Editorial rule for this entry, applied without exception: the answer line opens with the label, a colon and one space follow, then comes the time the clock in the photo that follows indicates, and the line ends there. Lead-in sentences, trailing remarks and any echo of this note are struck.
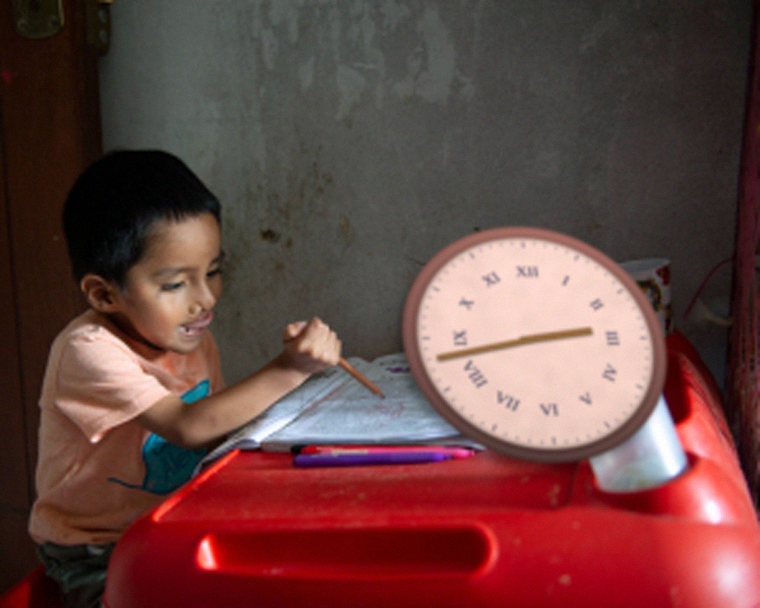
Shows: 2:43
